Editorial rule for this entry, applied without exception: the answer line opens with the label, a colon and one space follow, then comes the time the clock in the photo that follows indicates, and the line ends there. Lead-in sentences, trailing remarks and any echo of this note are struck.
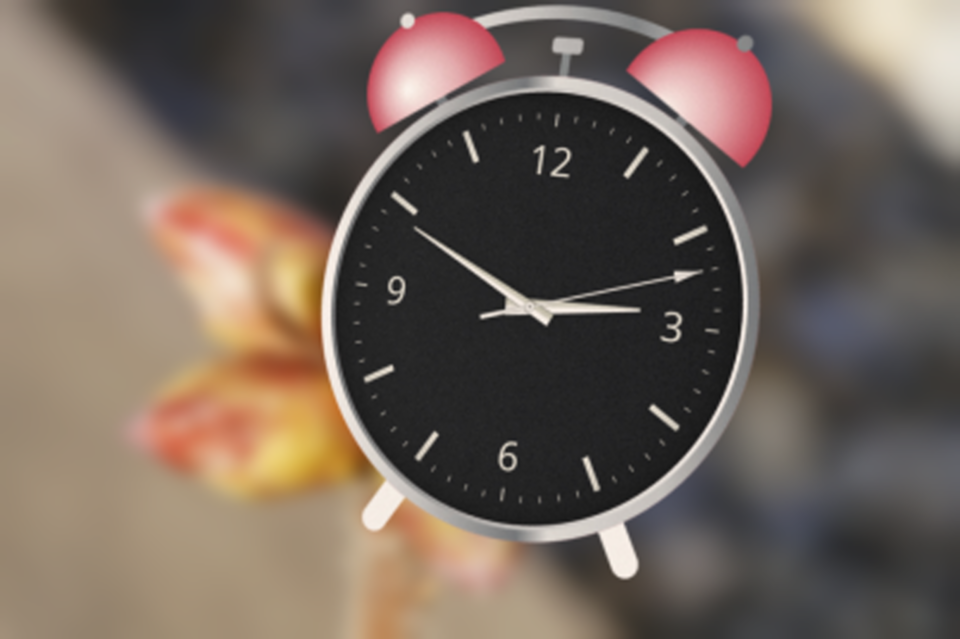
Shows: 2:49:12
